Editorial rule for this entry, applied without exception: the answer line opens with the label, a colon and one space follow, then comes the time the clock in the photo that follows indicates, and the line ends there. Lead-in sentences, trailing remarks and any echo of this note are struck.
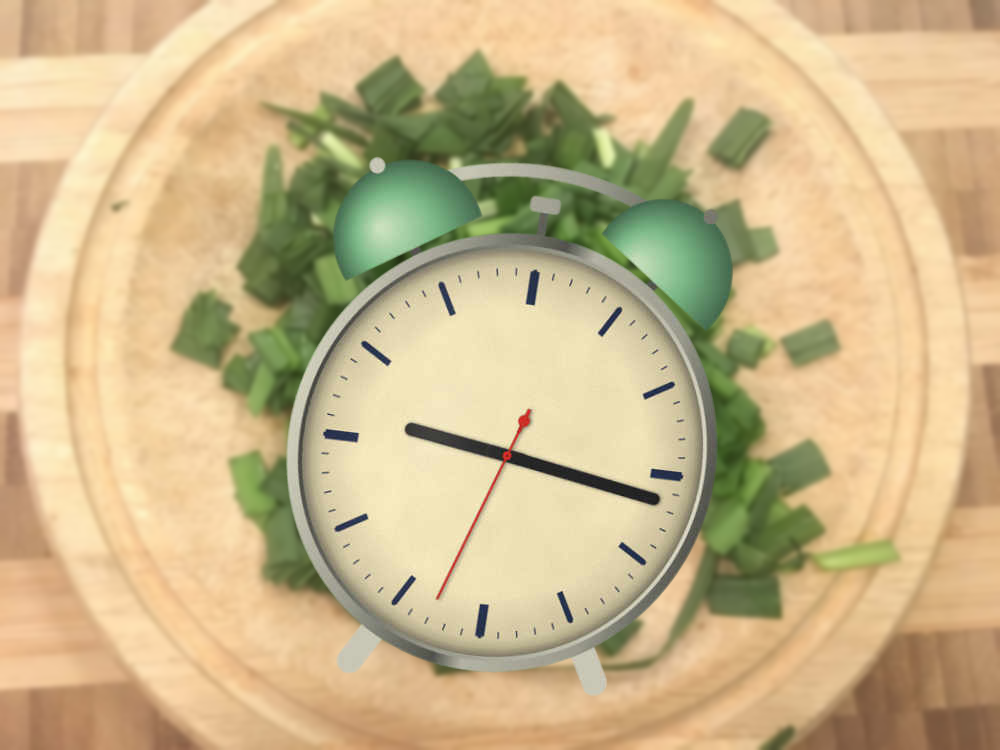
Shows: 9:16:33
